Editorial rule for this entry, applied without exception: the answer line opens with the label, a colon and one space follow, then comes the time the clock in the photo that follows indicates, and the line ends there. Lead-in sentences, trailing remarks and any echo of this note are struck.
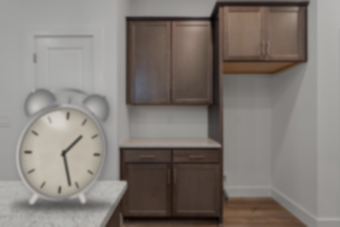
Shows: 1:27
